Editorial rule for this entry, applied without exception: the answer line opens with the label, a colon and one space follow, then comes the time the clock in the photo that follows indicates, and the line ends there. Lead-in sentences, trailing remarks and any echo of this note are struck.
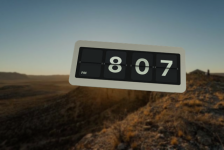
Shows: 8:07
